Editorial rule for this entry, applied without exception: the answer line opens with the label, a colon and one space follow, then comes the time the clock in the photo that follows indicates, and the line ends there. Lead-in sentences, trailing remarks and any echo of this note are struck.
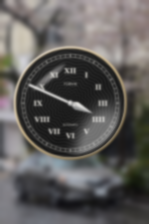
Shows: 3:49
